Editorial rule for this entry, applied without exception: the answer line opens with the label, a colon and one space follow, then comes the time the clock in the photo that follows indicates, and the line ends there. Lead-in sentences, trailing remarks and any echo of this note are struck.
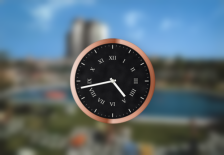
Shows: 4:43
